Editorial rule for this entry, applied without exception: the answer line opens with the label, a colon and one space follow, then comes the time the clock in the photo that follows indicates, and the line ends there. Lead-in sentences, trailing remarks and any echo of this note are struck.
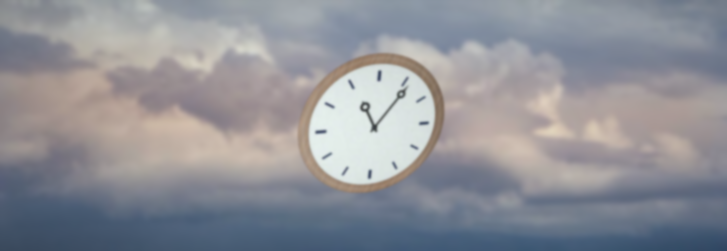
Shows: 11:06
